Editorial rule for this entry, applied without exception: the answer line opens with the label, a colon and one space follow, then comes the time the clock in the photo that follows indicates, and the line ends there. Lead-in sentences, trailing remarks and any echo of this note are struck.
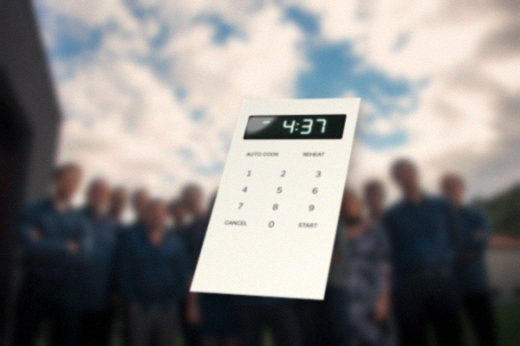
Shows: 4:37
